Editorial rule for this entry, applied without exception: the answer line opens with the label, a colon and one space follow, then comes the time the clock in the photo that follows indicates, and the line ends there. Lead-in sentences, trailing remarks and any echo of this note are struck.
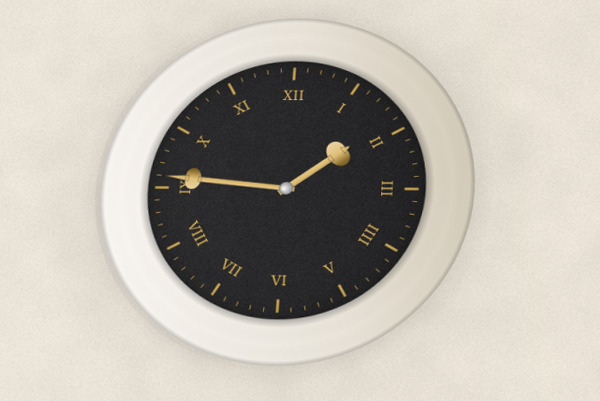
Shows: 1:46
